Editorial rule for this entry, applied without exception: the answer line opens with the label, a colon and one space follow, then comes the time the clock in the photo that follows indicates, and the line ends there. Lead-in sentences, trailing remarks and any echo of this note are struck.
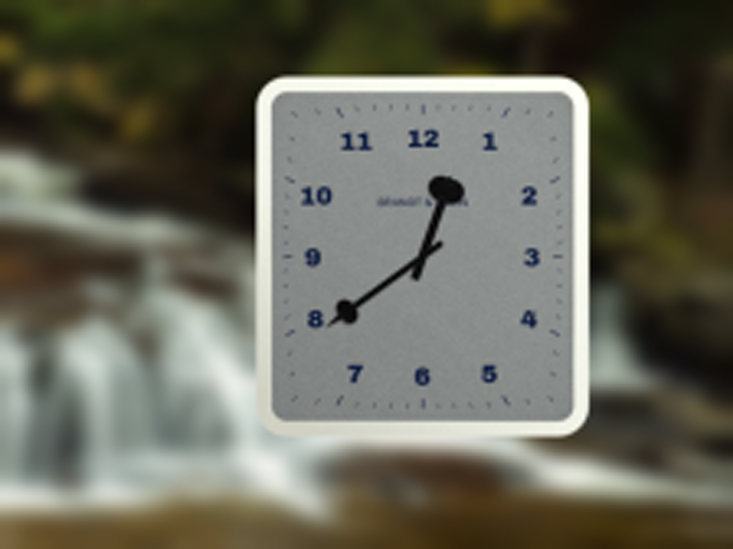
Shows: 12:39
